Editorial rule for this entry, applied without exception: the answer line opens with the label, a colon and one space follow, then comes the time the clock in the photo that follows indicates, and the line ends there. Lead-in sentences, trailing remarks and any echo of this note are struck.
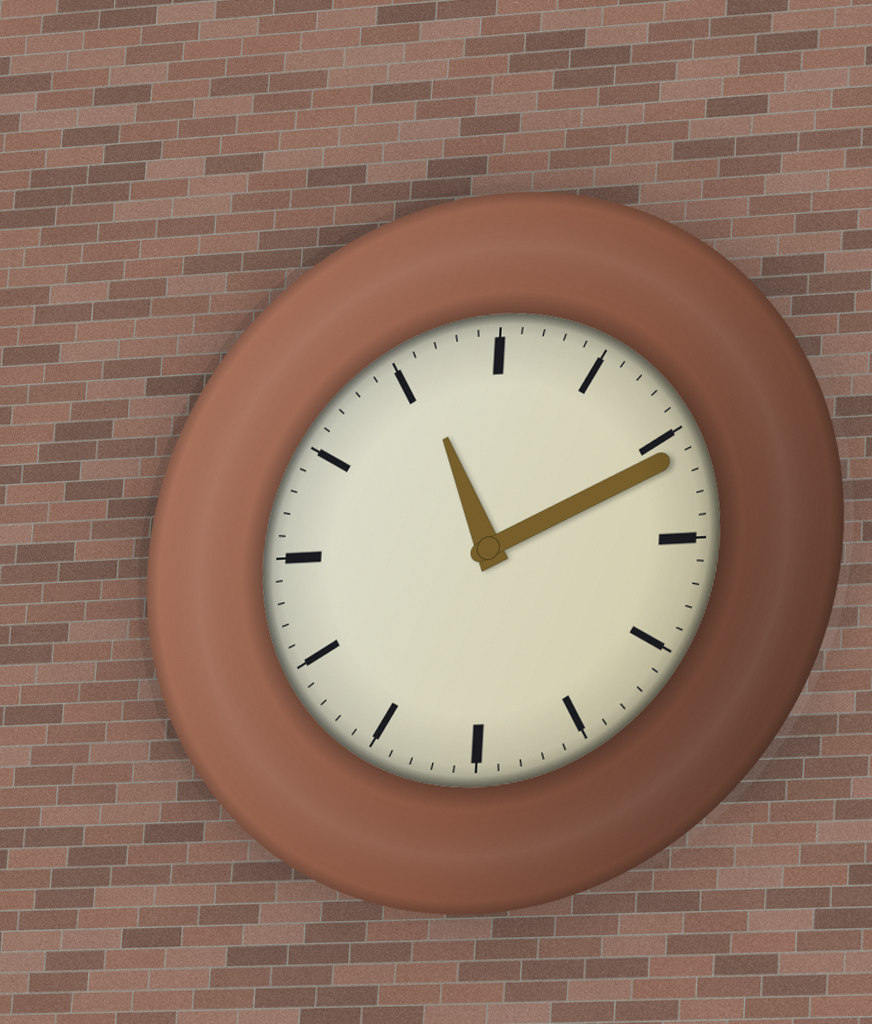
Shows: 11:11
